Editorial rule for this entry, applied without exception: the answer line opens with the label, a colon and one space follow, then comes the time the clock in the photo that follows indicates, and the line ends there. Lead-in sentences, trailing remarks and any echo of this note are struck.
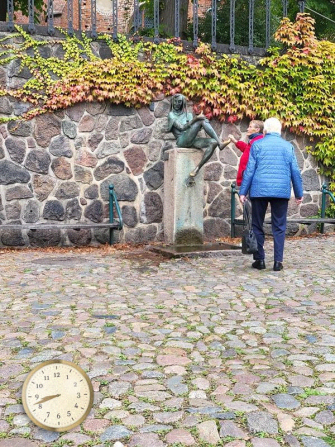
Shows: 8:42
